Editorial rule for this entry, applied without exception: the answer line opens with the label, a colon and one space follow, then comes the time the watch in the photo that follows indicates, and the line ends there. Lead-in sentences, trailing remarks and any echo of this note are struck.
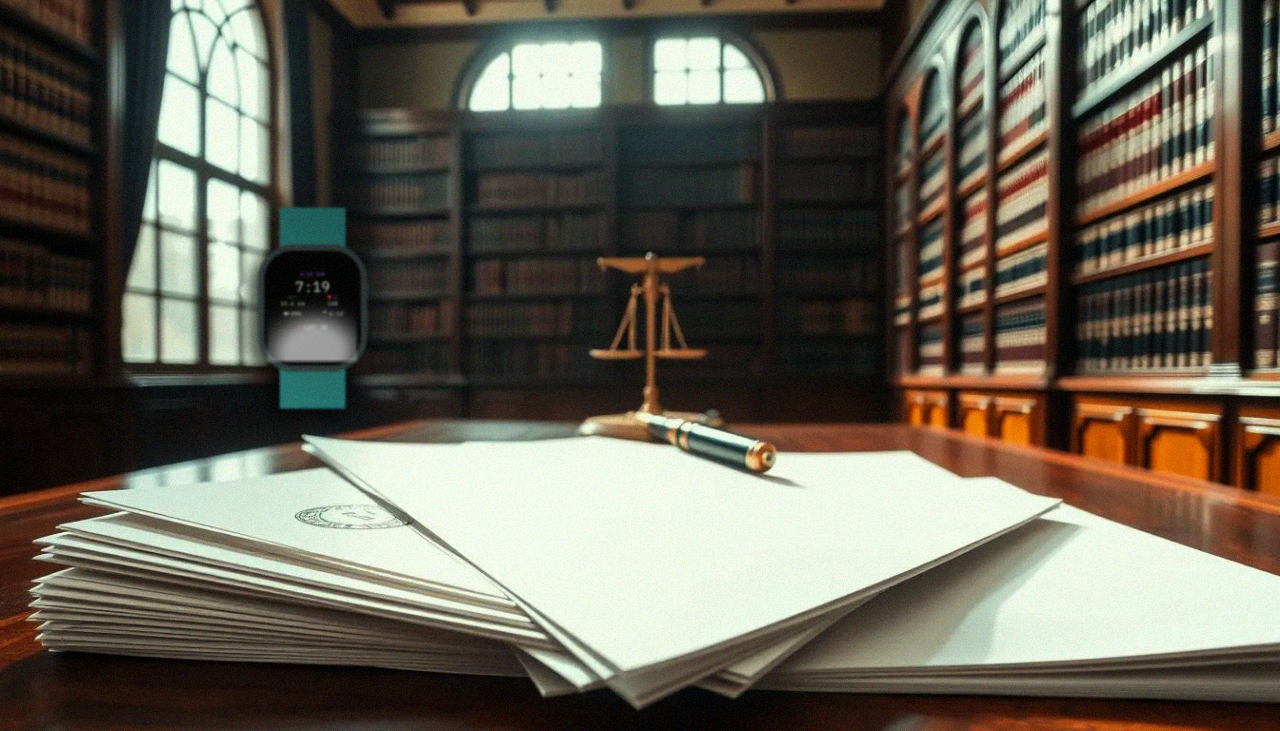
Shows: 7:19
